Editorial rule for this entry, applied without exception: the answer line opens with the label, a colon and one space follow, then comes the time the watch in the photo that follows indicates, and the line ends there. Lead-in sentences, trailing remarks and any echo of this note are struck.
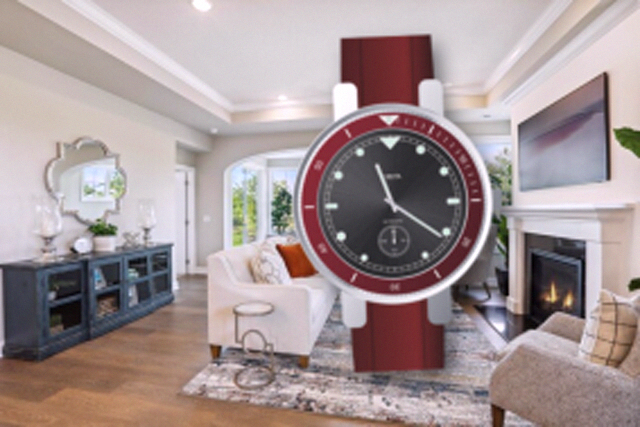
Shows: 11:21
